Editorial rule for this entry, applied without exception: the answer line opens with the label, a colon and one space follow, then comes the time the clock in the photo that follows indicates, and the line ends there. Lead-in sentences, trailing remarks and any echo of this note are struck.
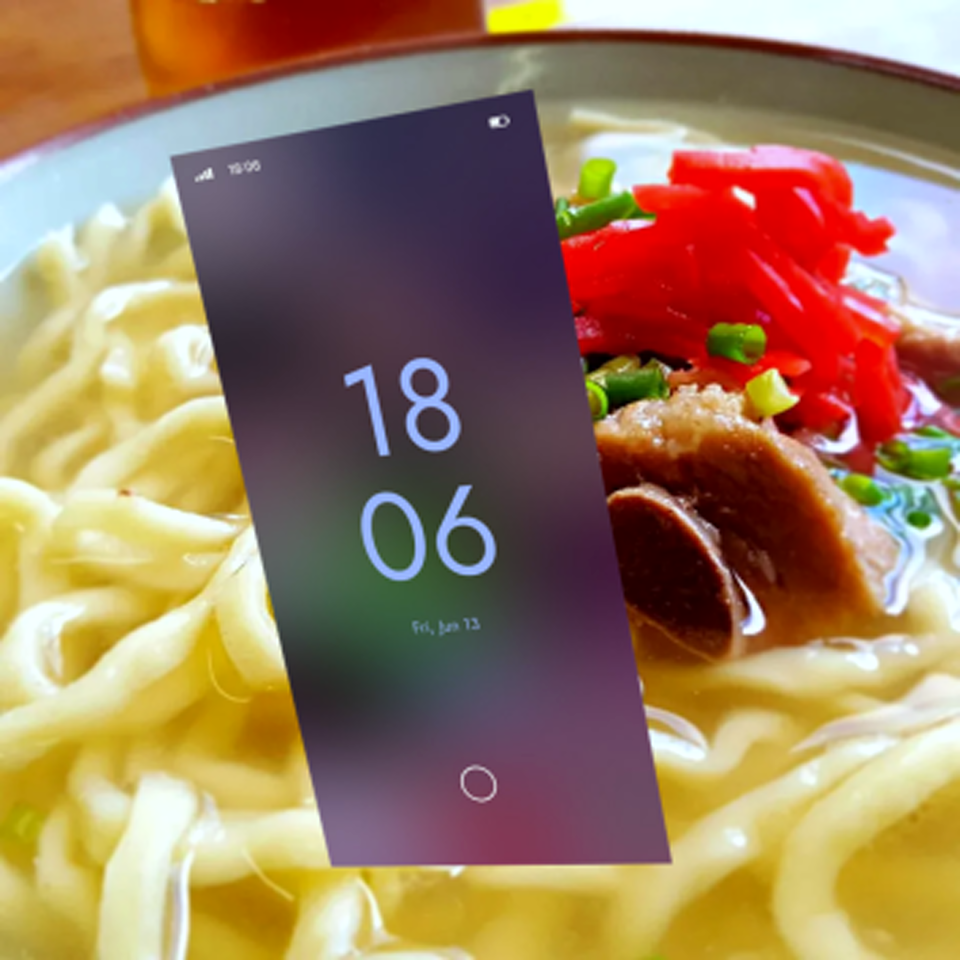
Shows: 18:06
